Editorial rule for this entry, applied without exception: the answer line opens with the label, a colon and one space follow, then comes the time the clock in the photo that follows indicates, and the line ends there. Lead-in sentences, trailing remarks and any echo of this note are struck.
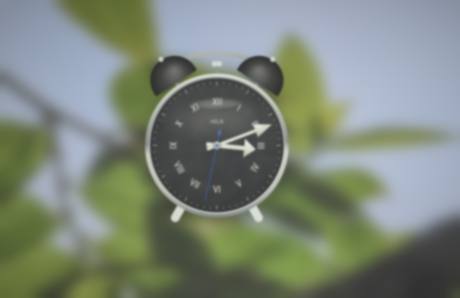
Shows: 3:11:32
